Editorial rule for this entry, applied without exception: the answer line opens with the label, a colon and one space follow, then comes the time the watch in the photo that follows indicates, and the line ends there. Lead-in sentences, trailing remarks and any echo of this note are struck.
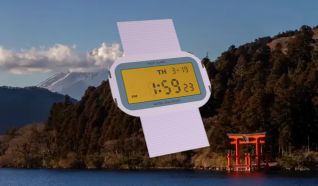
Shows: 1:59:23
